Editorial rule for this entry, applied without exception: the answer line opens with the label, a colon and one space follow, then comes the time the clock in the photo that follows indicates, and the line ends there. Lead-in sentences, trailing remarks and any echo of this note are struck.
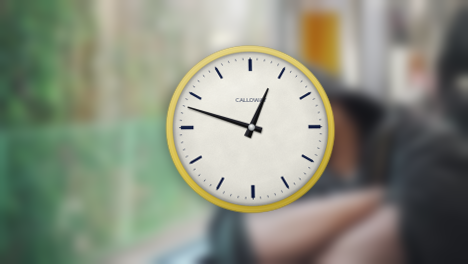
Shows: 12:48
